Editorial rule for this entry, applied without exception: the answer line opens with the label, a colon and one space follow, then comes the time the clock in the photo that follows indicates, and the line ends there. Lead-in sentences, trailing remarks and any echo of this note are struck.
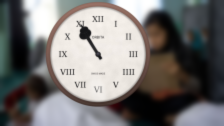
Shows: 10:55
